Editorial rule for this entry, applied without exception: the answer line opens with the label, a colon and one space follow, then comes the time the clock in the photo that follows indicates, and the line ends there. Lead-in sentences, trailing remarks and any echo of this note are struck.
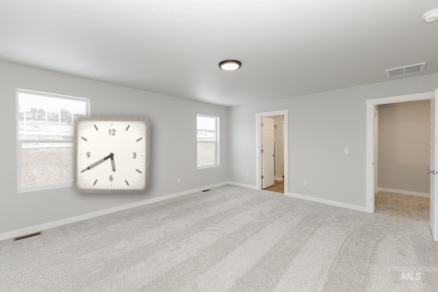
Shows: 5:40
